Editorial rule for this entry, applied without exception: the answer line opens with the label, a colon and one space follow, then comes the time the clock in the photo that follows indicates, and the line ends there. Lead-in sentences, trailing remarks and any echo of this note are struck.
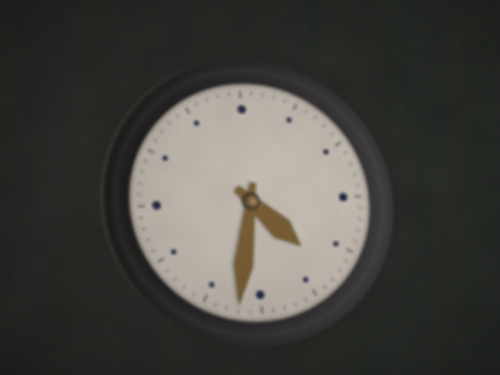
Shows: 4:32
